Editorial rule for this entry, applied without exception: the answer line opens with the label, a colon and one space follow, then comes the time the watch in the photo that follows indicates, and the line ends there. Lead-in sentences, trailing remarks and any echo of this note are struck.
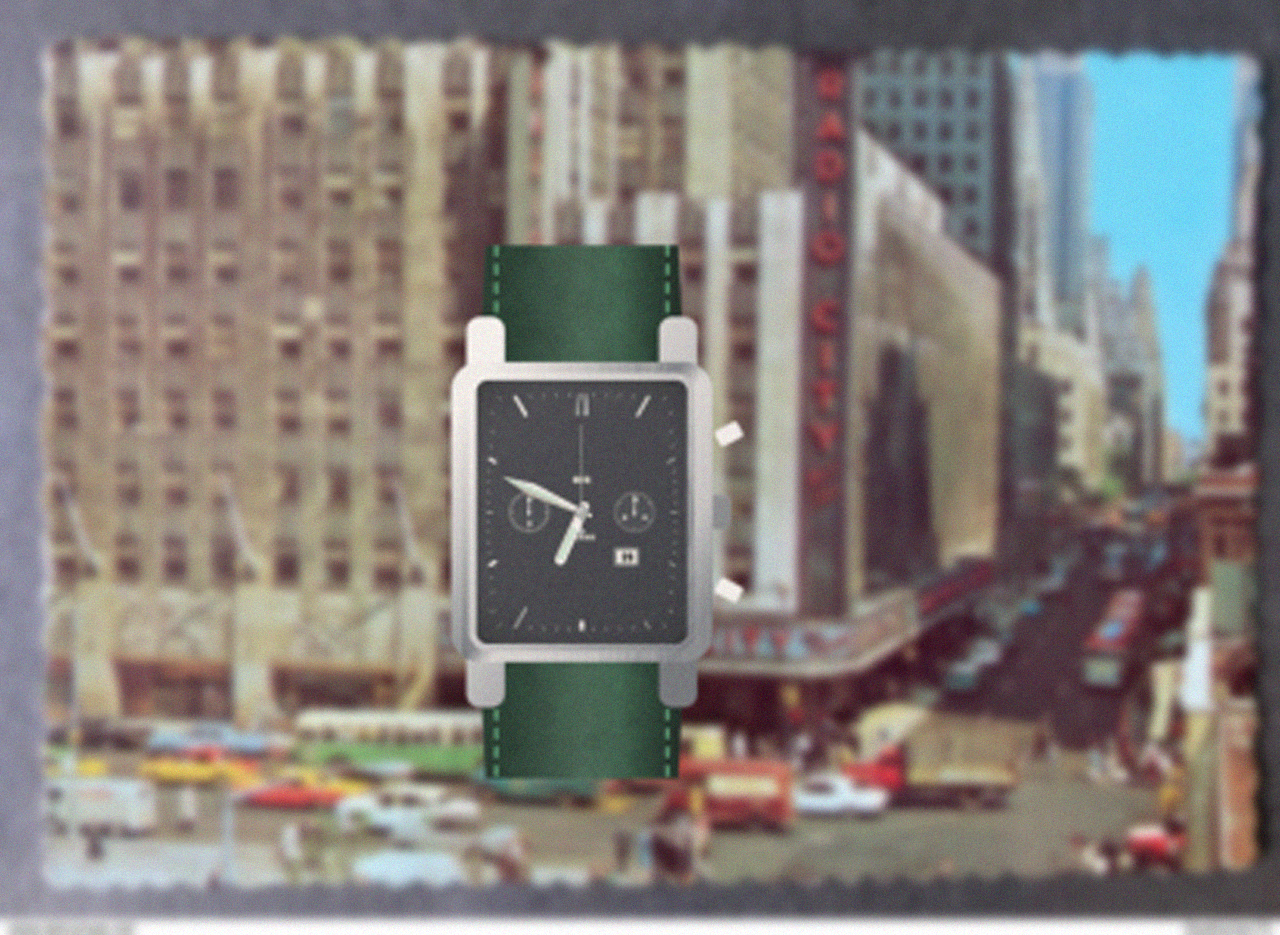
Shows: 6:49
